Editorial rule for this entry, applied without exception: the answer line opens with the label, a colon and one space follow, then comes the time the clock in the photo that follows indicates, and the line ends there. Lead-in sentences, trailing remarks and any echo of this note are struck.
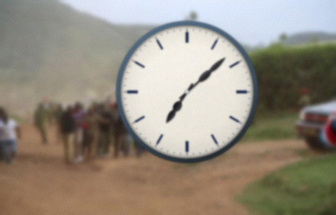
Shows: 7:08
